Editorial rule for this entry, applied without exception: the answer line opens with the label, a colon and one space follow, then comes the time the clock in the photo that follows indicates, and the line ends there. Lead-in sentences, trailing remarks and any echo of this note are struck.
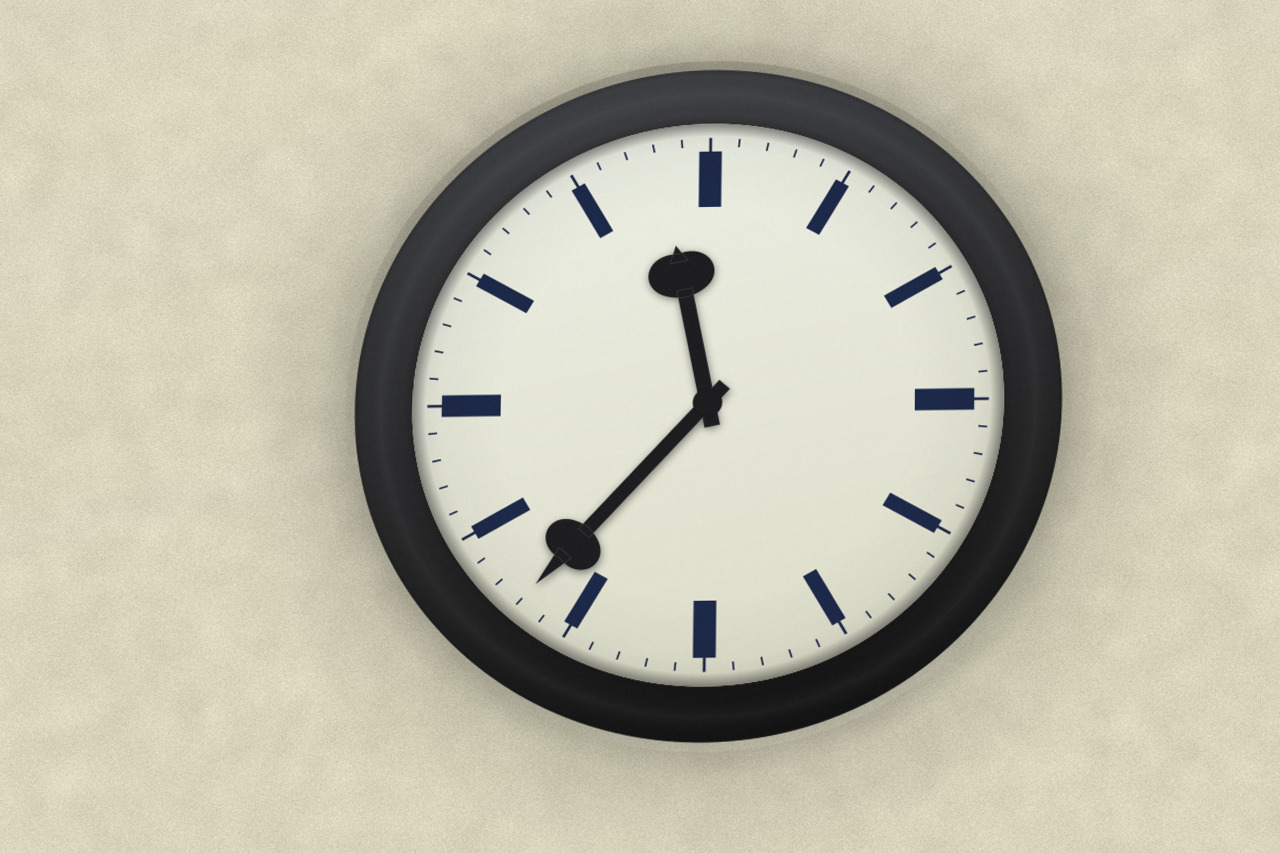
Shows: 11:37
